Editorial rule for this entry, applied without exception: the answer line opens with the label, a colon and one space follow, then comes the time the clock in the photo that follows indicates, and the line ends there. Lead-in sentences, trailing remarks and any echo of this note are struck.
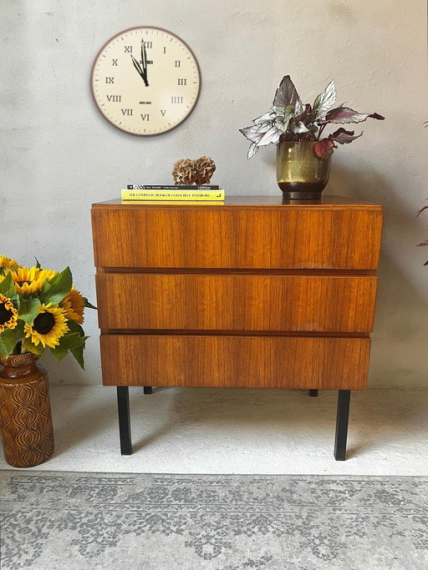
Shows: 10:59
